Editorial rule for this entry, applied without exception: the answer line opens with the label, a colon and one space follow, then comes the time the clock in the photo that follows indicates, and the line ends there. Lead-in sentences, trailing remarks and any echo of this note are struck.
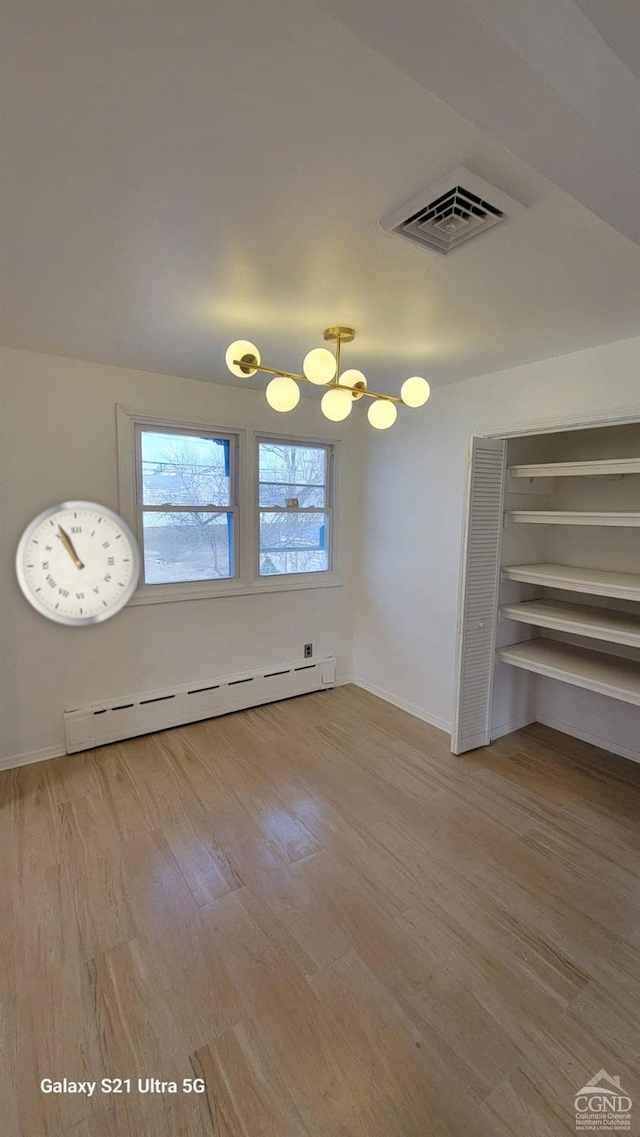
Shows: 10:56
